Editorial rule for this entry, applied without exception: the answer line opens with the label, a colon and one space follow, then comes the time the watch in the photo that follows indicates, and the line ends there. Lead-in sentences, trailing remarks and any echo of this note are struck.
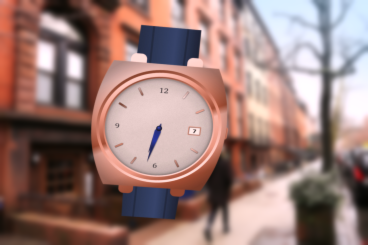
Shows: 6:32
